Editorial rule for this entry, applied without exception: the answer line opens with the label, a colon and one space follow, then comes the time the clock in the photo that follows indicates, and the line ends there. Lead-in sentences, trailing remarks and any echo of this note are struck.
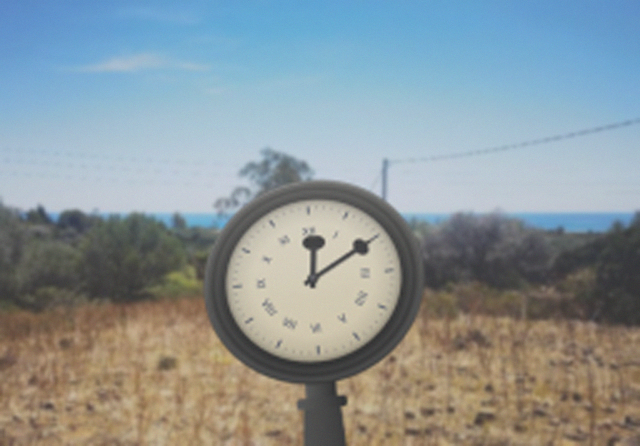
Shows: 12:10
